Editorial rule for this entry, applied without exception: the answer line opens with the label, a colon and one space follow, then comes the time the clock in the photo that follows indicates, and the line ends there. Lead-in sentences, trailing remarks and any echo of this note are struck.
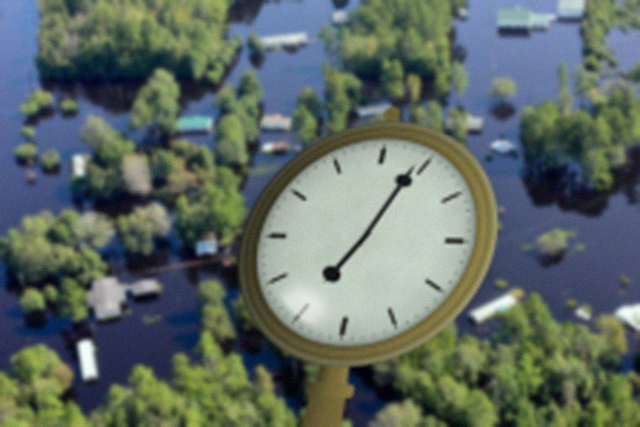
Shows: 7:04
